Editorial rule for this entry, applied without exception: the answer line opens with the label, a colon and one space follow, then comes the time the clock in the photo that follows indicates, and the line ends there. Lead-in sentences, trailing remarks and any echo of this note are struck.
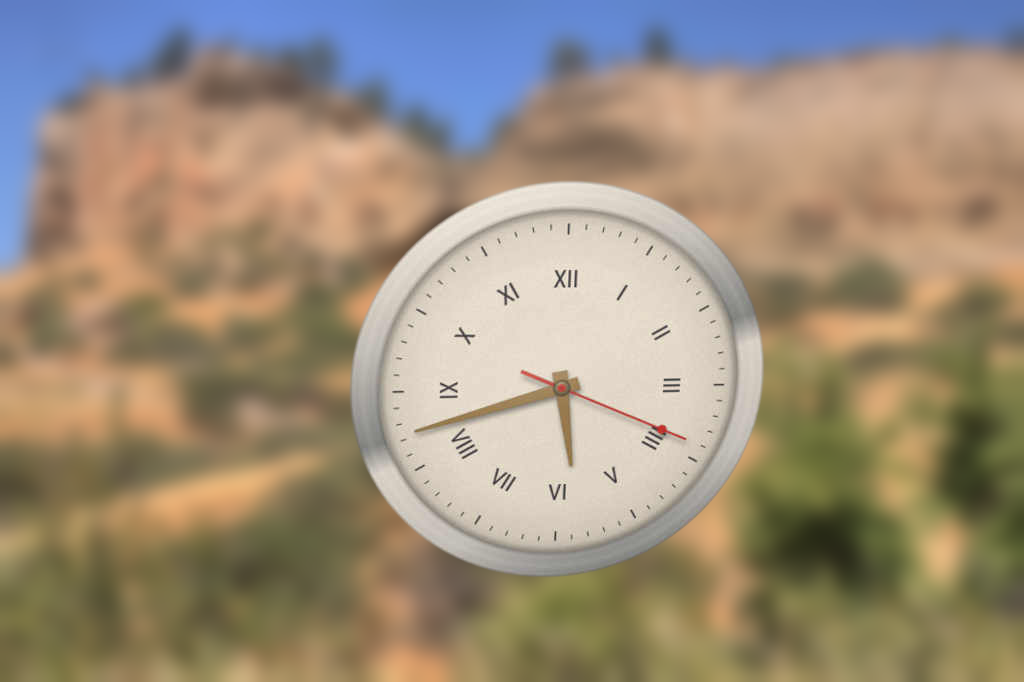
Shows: 5:42:19
